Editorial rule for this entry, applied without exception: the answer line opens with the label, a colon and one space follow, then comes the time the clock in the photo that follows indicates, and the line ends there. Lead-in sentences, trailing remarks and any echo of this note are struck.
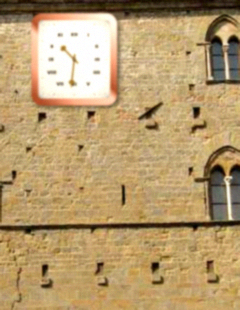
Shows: 10:31
